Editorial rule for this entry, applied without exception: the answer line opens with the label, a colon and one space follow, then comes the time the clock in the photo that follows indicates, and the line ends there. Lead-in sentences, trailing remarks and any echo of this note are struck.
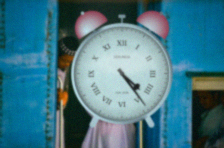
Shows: 4:24
